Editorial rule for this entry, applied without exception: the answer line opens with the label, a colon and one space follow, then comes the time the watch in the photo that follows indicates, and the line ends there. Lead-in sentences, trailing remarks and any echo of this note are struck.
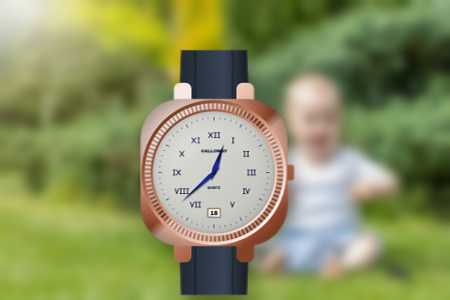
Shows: 12:38
